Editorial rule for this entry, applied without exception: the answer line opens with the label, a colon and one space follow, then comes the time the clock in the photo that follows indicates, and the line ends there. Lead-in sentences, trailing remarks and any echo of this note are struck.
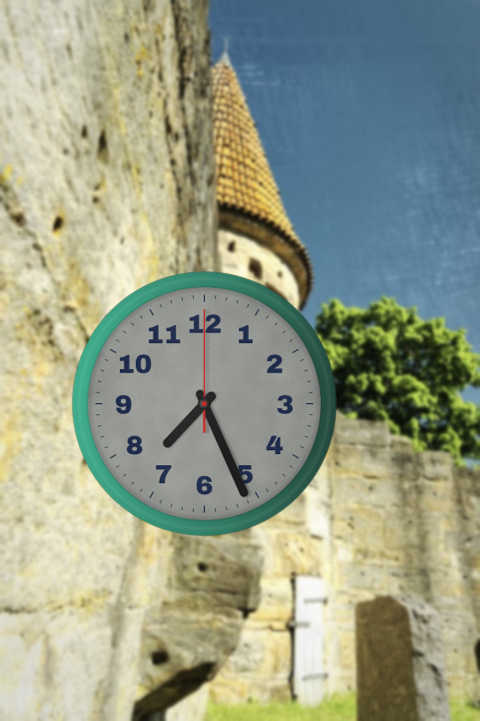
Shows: 7:26:00
